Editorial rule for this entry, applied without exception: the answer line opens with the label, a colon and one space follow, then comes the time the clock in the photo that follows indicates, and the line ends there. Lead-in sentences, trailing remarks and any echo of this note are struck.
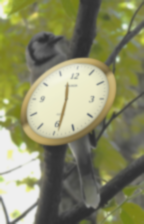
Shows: 11:29
